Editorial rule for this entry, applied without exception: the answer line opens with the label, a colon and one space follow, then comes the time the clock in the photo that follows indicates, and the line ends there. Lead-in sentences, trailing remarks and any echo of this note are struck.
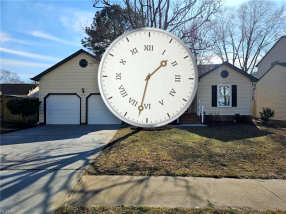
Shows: 1:32
